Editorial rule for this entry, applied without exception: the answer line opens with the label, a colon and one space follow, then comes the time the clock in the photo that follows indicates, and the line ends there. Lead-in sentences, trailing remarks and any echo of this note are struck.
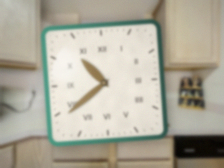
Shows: 10:39
